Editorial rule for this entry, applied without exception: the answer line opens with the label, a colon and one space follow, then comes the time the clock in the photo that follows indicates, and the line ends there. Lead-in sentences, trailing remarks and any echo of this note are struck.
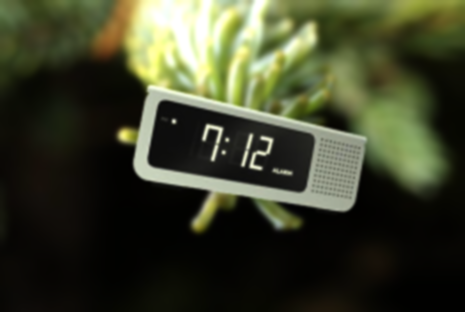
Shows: 7:12
